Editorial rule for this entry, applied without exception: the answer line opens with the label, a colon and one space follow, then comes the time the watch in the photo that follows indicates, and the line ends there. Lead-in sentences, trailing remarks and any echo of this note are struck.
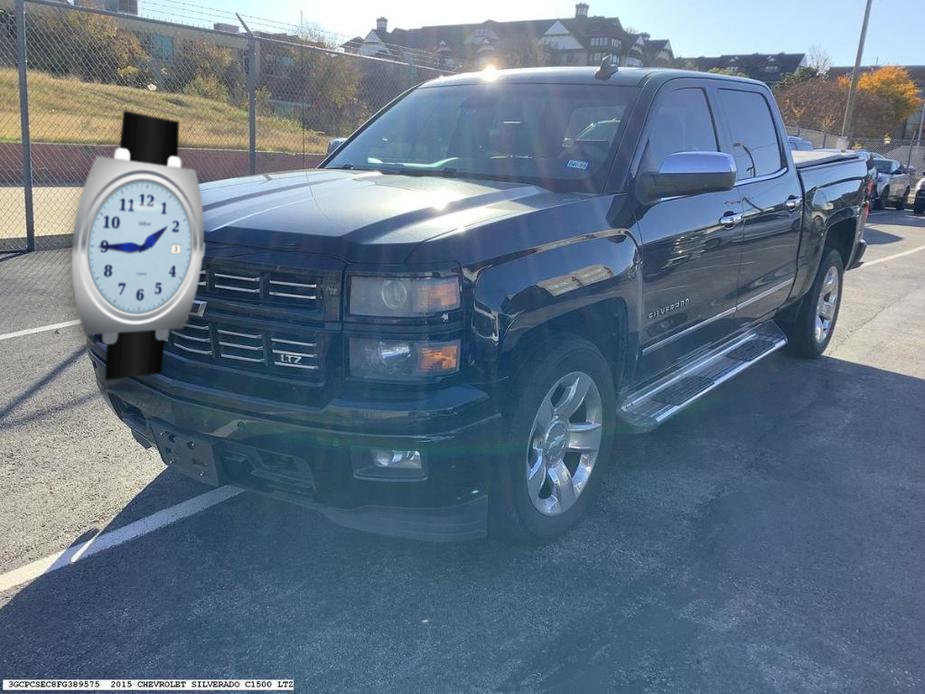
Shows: 1:45
